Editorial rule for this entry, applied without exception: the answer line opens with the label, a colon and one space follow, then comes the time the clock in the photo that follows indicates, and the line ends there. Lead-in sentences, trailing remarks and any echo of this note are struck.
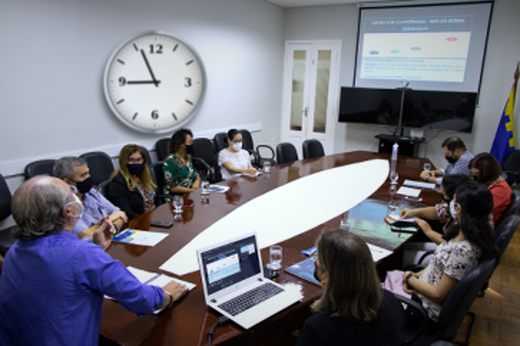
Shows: 8:56
